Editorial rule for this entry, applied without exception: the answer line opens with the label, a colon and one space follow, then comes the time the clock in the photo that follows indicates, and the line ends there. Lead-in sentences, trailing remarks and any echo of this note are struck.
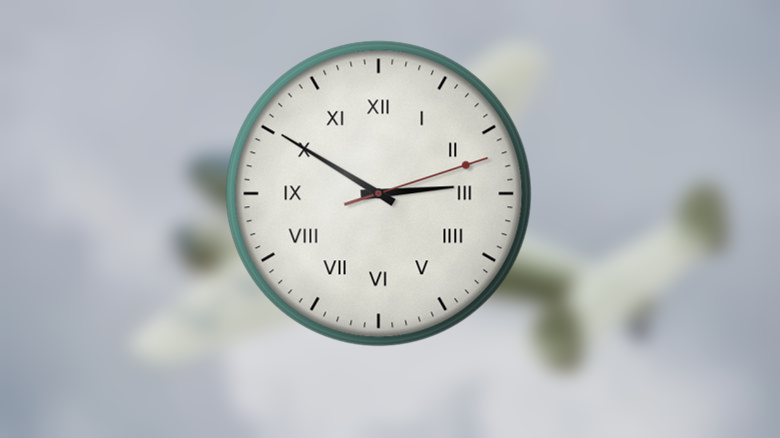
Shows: 2:50:12
